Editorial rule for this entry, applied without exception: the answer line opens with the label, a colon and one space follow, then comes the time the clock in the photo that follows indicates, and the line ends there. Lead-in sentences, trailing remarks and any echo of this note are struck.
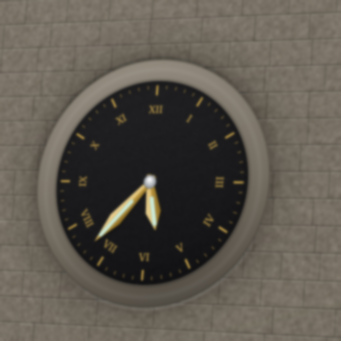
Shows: 5:37
